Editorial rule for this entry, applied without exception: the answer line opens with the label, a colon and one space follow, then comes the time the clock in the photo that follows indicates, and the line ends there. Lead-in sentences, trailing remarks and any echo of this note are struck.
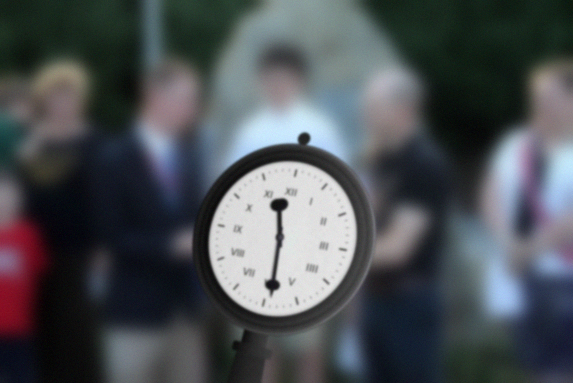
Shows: 11:29
